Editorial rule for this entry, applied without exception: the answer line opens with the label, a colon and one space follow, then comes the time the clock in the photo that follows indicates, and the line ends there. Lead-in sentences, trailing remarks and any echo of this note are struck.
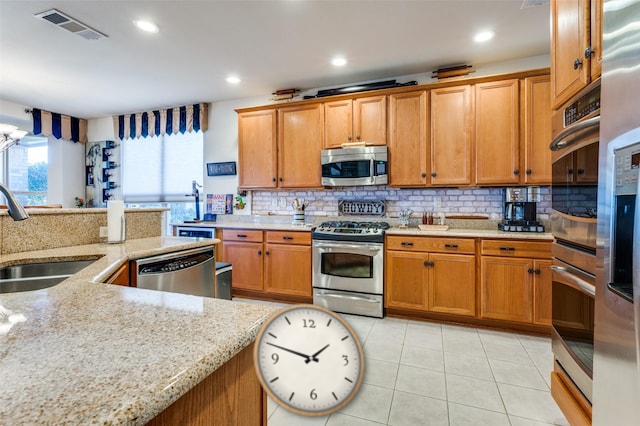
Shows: 1:48
